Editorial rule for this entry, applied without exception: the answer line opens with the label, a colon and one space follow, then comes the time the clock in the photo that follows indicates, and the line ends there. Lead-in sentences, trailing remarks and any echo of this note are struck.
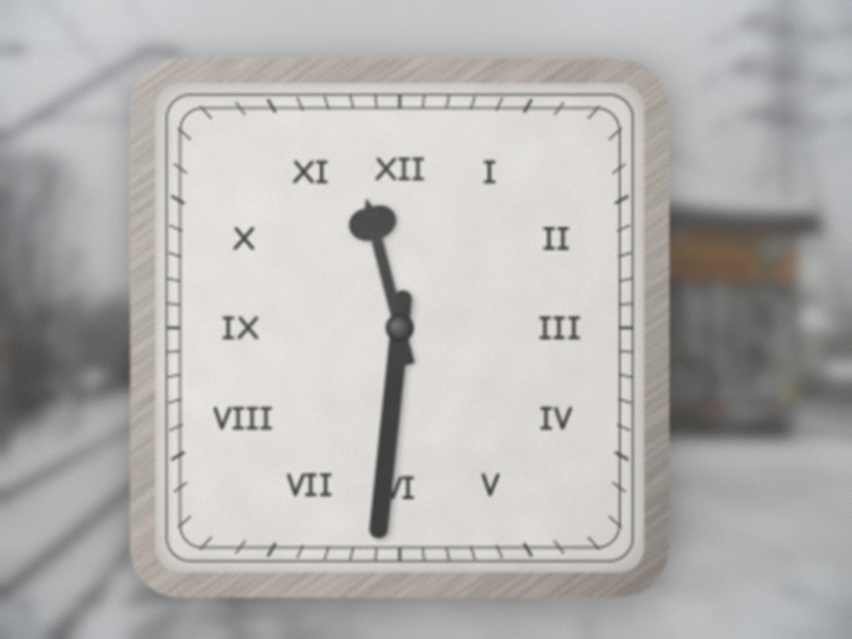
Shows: 11:31
